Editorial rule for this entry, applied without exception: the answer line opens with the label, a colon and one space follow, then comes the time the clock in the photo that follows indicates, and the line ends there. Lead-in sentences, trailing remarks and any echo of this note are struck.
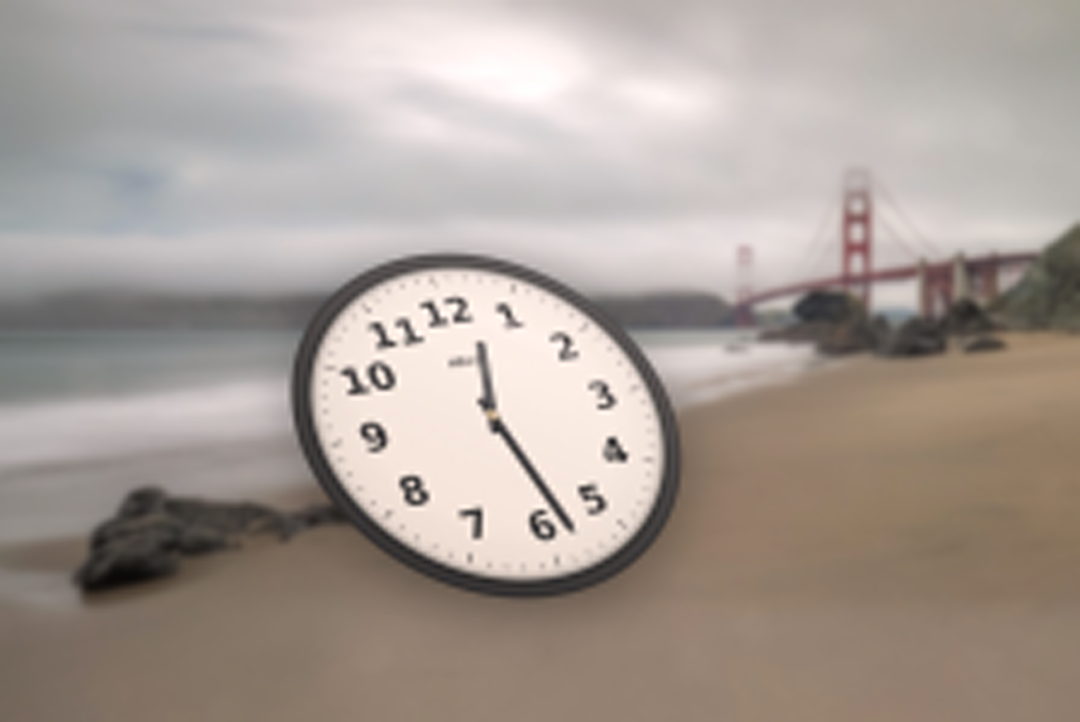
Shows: 12:28
